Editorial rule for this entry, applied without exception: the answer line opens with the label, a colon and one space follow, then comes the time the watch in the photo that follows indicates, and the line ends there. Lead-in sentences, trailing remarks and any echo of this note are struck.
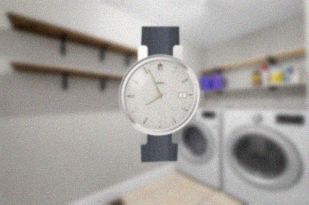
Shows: 7:56
